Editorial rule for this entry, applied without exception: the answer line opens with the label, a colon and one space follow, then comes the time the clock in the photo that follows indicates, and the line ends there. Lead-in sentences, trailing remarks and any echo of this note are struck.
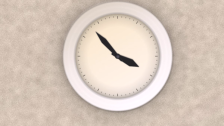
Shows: 3:53
